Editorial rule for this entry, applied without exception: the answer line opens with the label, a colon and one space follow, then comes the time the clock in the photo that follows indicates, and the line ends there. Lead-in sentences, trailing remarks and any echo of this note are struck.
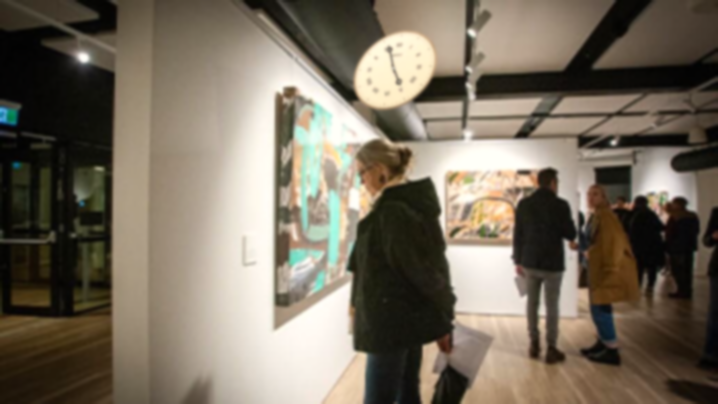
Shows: 4:56
